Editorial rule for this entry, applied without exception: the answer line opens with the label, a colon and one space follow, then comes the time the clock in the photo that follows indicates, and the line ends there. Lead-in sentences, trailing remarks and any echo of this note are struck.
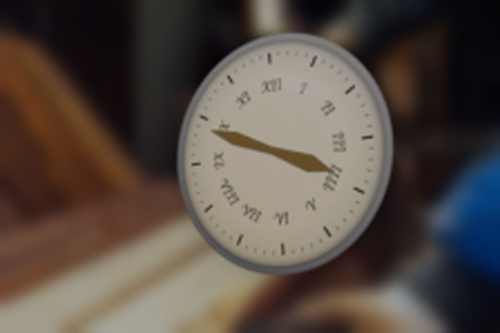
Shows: 3:49
